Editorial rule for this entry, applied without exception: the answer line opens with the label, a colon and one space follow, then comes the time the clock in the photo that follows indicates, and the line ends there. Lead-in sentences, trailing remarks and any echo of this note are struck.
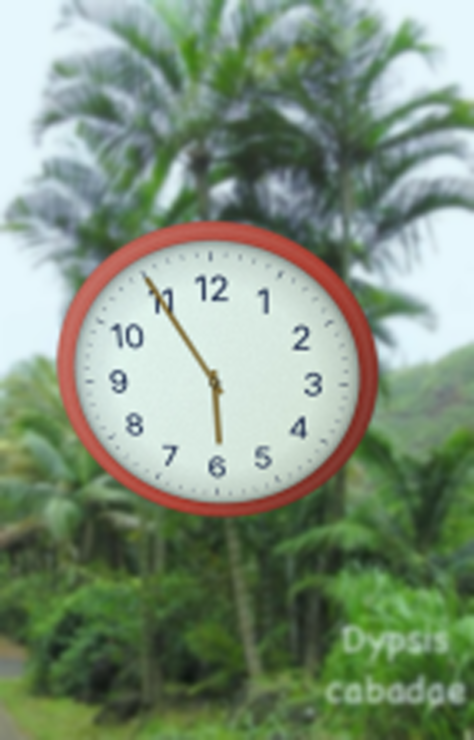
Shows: 5:55
